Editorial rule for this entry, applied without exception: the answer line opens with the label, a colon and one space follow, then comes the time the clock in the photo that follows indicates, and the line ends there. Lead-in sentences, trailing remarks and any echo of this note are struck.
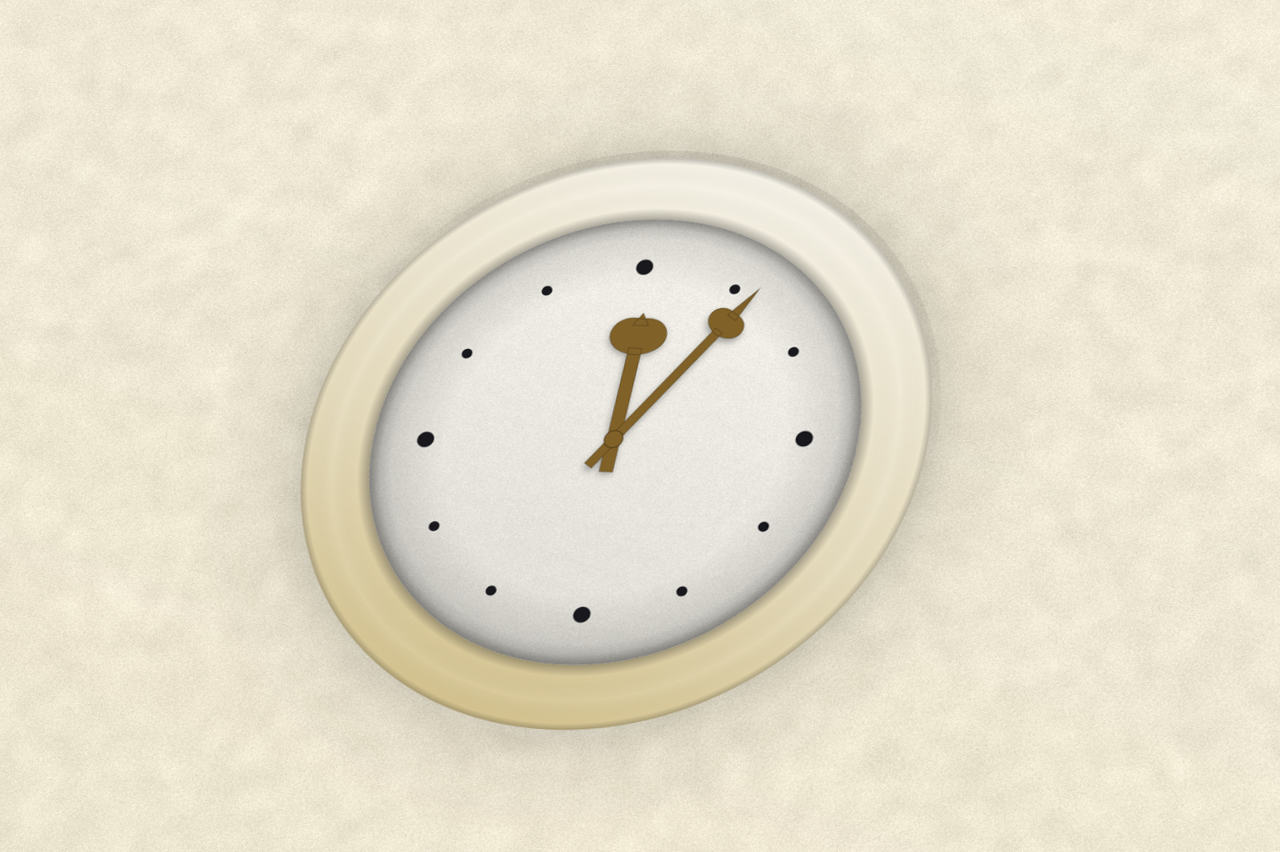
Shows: 12:06
